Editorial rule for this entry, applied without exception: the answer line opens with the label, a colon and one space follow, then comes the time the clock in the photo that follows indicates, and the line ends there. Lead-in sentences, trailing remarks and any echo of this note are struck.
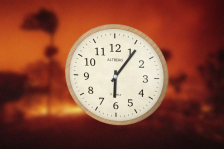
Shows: 6:06
